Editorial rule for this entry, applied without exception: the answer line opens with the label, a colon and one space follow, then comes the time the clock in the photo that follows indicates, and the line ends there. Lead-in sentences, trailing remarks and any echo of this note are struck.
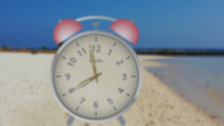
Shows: 7:58
